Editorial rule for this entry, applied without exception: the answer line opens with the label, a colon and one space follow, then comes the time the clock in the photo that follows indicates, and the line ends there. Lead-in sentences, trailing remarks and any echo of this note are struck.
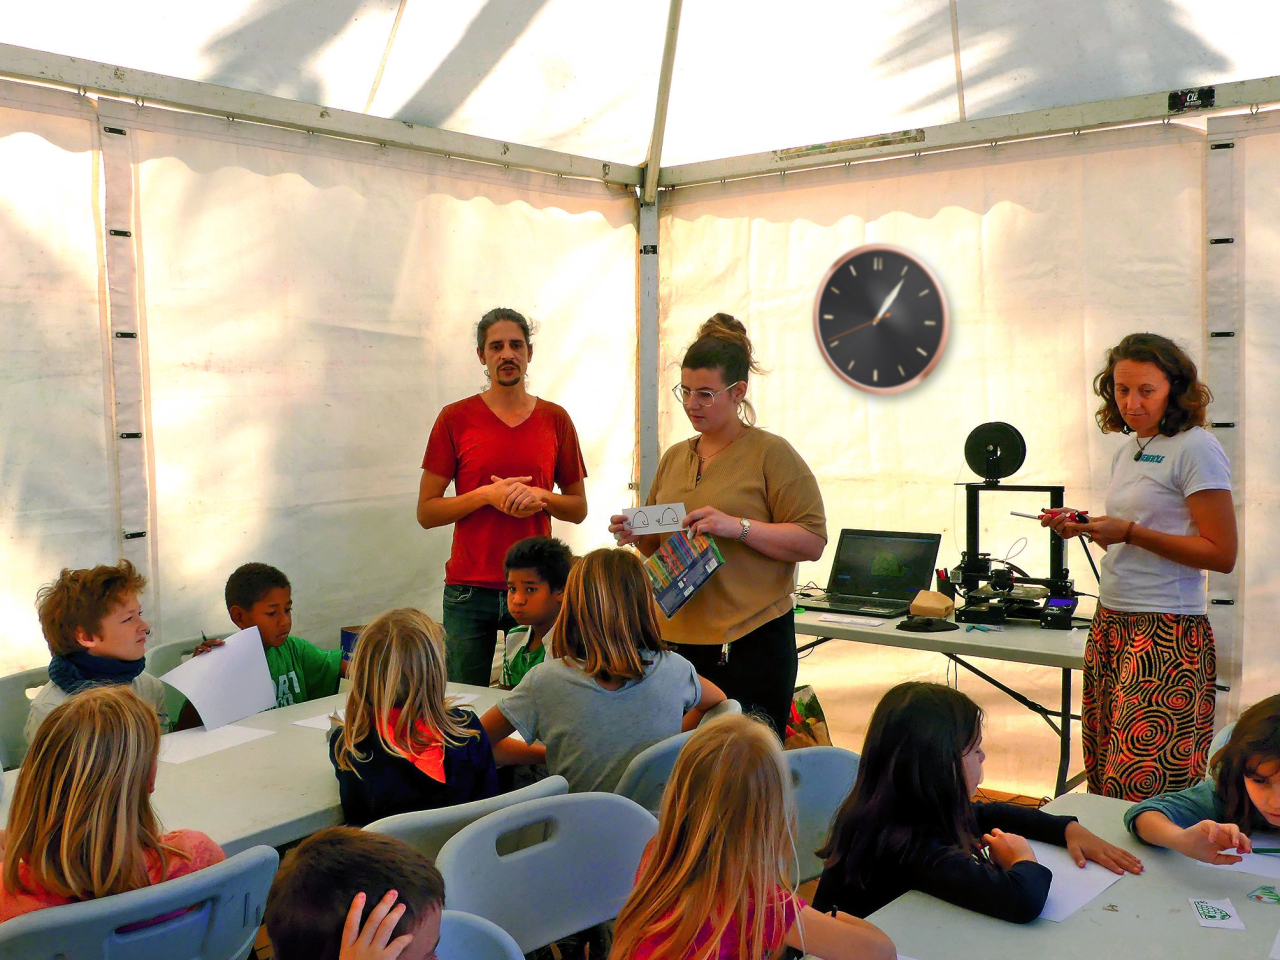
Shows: 1:05:41
